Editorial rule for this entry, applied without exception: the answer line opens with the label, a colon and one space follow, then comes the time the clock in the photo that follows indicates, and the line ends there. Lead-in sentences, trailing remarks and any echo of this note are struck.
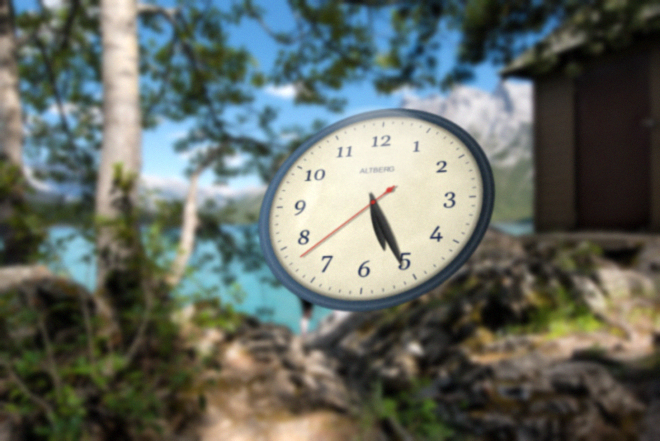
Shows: 5:25:38
